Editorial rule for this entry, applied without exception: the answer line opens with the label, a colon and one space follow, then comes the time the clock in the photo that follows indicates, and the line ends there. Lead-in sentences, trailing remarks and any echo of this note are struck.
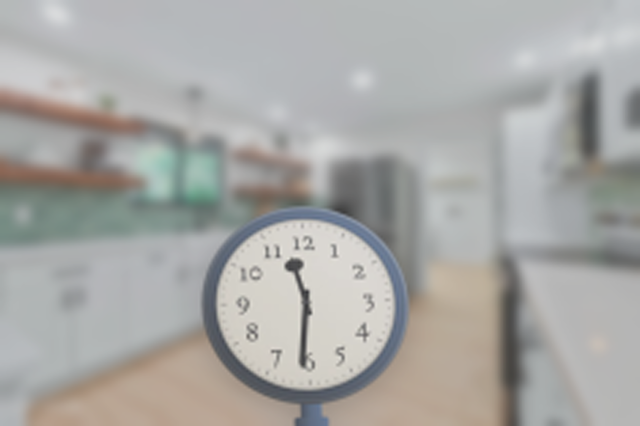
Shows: 11:31
